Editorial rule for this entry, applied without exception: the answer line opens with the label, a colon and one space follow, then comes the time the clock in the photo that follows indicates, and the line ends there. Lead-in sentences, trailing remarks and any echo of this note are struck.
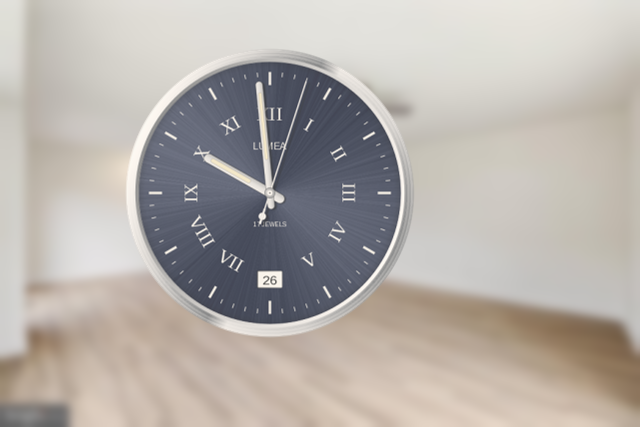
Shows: 9:59:03
